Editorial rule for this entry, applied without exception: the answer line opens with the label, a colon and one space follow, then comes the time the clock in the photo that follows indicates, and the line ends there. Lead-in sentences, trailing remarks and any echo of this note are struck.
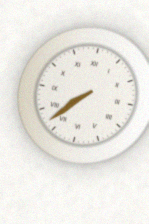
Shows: 7:37
